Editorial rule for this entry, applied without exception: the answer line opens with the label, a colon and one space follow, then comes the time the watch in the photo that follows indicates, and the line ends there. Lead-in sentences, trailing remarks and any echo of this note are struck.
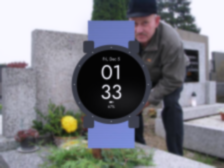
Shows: 1:33
